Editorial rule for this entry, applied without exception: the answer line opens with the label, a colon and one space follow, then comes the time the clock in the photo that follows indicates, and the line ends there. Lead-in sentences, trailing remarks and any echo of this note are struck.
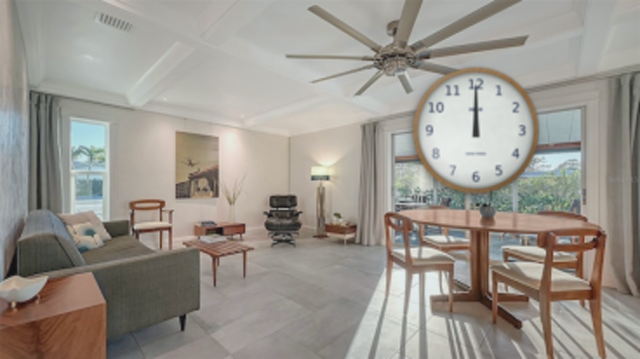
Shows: 12:00
